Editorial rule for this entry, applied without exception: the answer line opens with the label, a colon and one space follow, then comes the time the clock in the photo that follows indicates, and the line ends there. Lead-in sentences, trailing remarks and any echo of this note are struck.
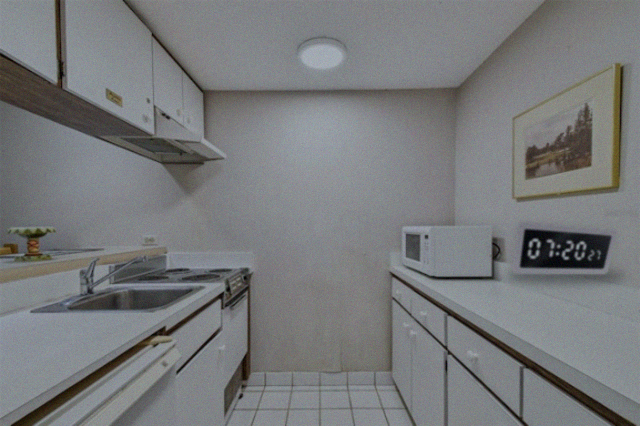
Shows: 7:20
